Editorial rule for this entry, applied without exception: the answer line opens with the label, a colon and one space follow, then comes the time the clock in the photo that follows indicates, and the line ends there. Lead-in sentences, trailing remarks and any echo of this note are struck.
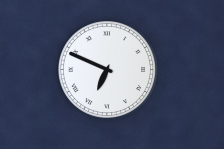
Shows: 6:49
